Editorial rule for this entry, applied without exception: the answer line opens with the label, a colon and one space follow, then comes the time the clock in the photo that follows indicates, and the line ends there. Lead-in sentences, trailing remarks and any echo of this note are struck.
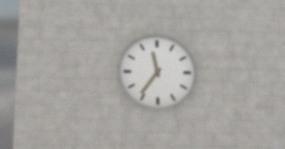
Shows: 11:36
